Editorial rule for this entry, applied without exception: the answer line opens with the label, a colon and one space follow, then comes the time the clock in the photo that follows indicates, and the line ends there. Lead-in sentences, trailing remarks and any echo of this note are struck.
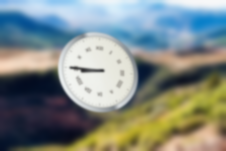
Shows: 8:45
